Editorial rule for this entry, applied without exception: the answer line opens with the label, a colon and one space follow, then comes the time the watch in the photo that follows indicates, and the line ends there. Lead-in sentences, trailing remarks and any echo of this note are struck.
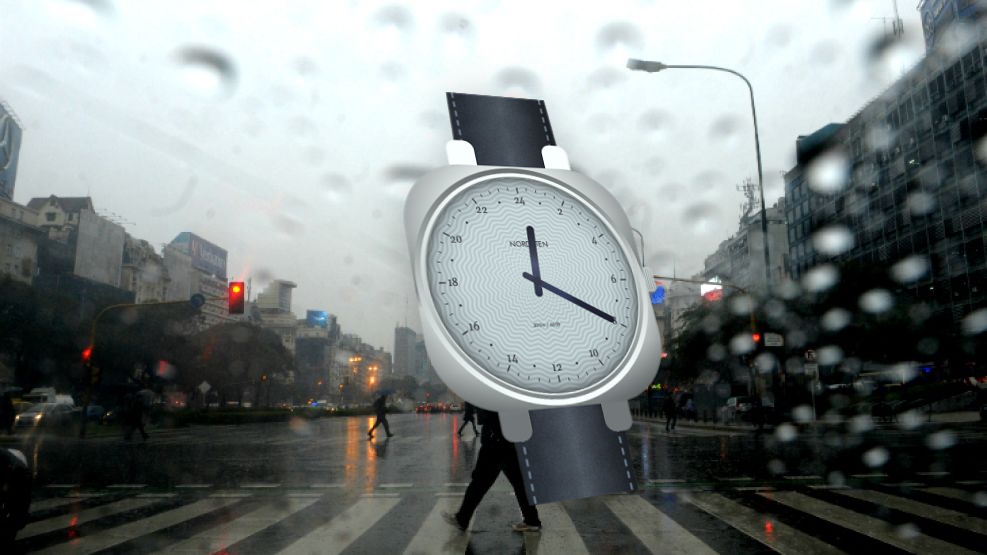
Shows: 0:20
